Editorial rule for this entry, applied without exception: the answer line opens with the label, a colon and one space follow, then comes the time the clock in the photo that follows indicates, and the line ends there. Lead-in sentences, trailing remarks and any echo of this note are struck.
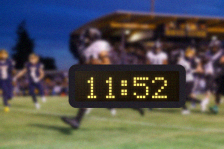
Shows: 11:52
